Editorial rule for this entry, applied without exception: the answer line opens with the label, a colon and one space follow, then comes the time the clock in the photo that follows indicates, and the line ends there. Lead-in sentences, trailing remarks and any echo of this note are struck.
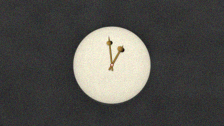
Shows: 12:59
